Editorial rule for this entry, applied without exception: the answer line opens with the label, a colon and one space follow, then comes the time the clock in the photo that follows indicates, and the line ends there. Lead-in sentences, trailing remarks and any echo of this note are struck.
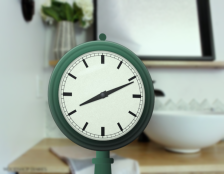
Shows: 8:11
